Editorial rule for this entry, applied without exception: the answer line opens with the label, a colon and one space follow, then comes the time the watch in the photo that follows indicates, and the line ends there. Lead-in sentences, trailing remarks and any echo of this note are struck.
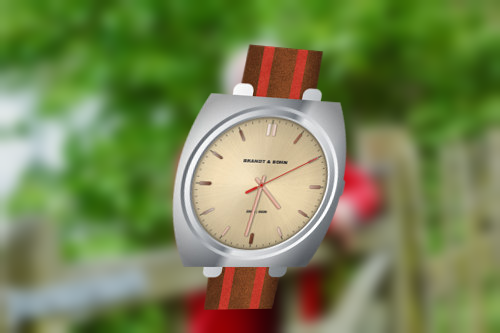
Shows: 4:31:10
